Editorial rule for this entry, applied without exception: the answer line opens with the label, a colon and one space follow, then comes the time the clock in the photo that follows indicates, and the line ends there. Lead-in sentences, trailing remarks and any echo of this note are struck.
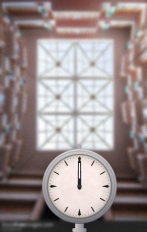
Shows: 12:00
